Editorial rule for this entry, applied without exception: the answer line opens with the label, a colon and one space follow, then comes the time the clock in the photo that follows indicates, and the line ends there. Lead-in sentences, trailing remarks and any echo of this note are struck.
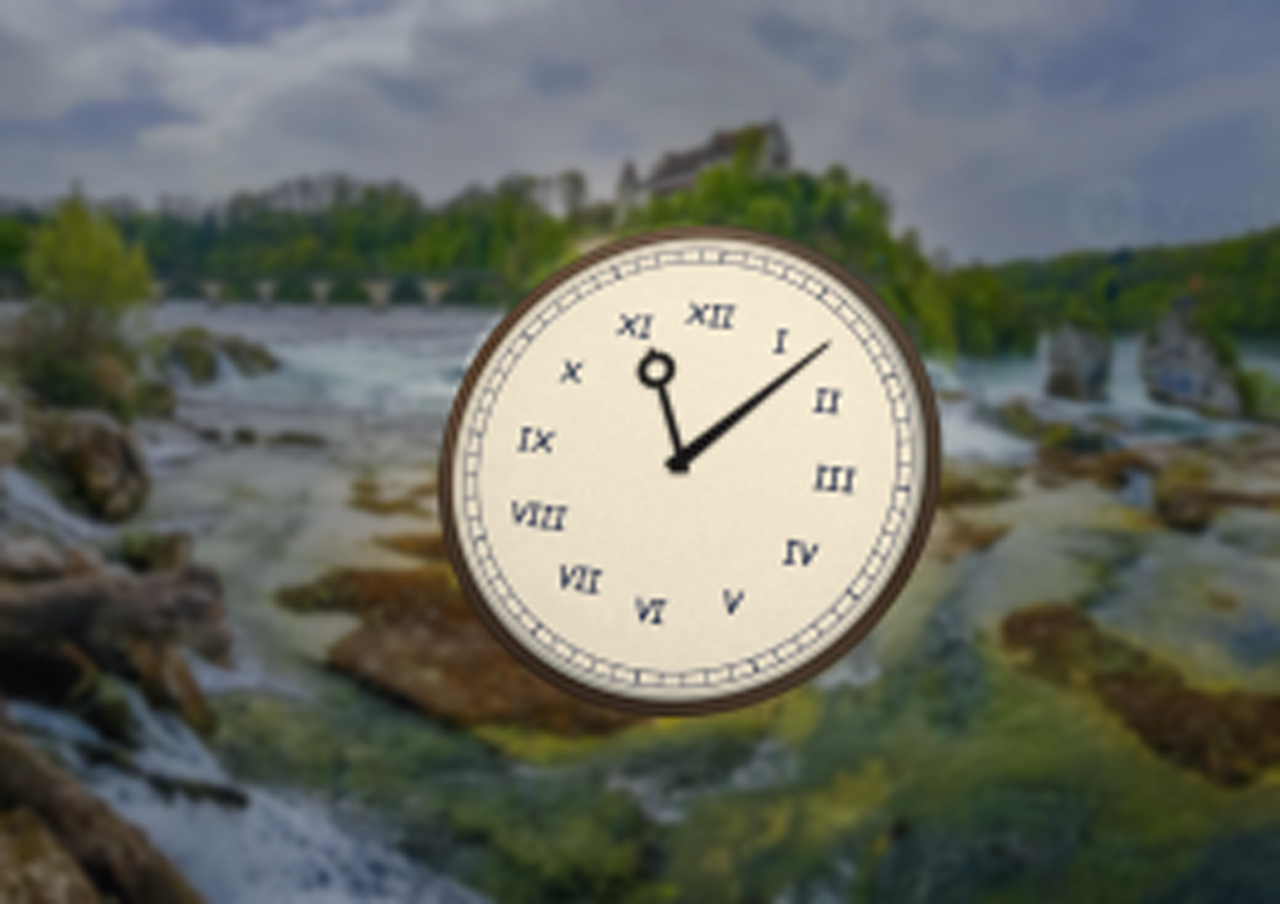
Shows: 11:07
